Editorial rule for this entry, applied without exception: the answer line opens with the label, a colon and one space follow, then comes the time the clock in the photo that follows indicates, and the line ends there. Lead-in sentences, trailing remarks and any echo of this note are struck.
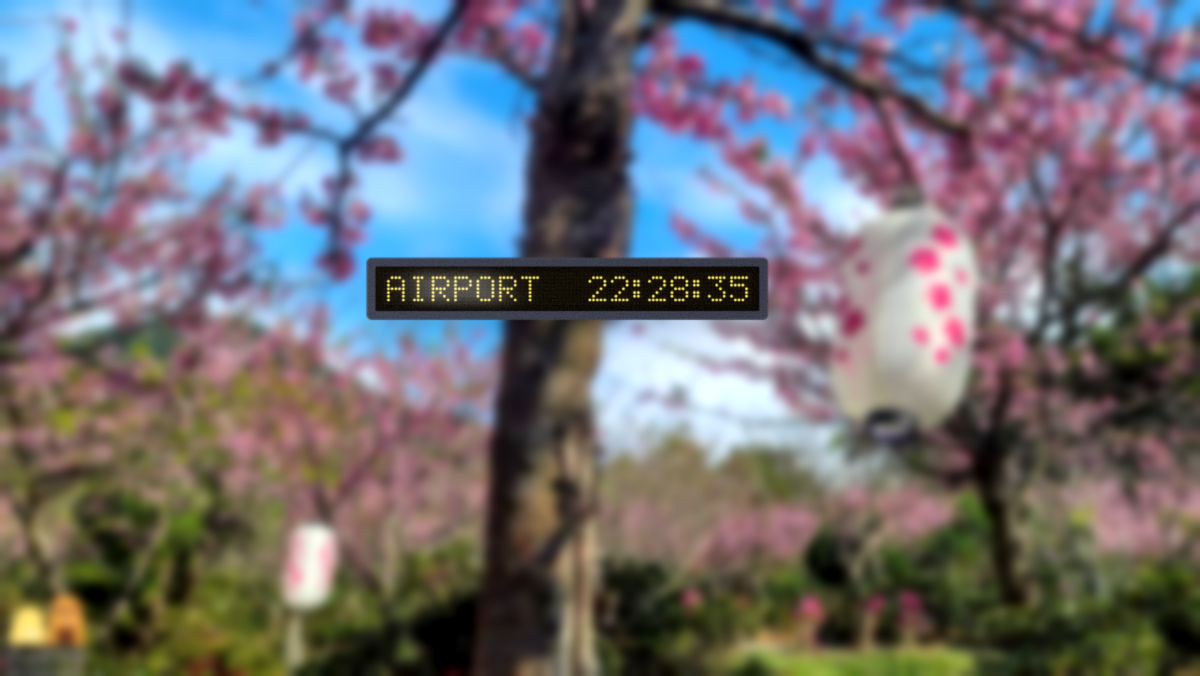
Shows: 22:28:35
